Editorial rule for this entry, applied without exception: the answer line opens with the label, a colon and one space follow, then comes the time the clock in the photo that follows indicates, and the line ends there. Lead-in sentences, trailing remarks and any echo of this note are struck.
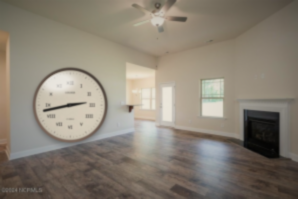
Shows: 2:43
